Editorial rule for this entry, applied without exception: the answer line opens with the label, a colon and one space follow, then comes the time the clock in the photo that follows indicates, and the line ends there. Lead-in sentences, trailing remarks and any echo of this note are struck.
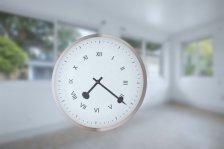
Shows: 7:21
